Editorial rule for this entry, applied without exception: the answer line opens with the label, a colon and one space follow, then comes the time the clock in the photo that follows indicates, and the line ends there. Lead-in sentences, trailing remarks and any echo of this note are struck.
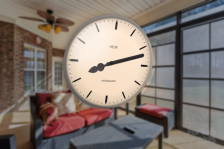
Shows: 8:12
